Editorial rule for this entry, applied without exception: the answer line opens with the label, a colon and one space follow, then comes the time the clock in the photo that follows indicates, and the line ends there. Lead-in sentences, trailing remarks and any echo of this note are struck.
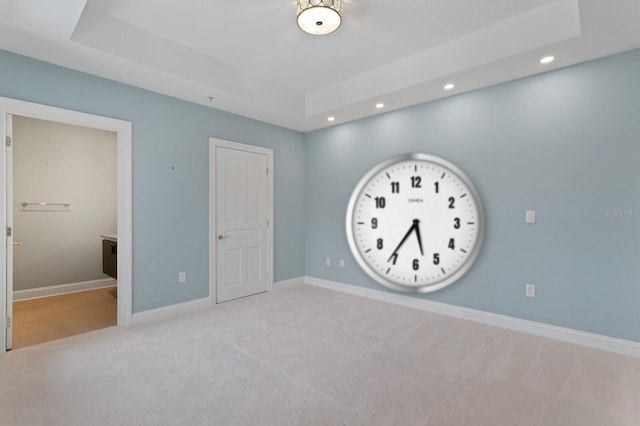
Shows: 5:36
